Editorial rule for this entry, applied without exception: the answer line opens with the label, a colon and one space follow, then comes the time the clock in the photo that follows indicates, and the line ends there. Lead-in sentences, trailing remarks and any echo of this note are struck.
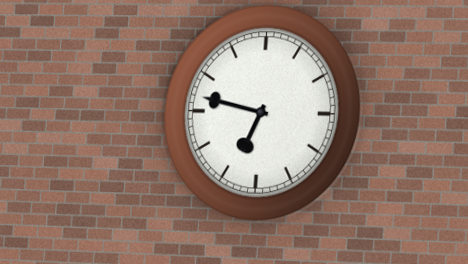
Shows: 6:47
